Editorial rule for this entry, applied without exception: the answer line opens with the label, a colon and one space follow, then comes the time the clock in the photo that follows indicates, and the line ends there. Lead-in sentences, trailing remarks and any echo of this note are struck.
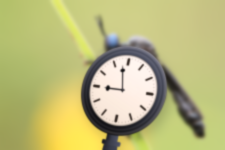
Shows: 8:58
